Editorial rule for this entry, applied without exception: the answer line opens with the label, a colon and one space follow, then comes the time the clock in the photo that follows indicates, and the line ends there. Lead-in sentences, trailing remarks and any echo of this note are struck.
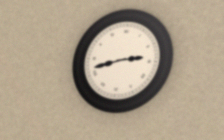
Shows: 2:42
